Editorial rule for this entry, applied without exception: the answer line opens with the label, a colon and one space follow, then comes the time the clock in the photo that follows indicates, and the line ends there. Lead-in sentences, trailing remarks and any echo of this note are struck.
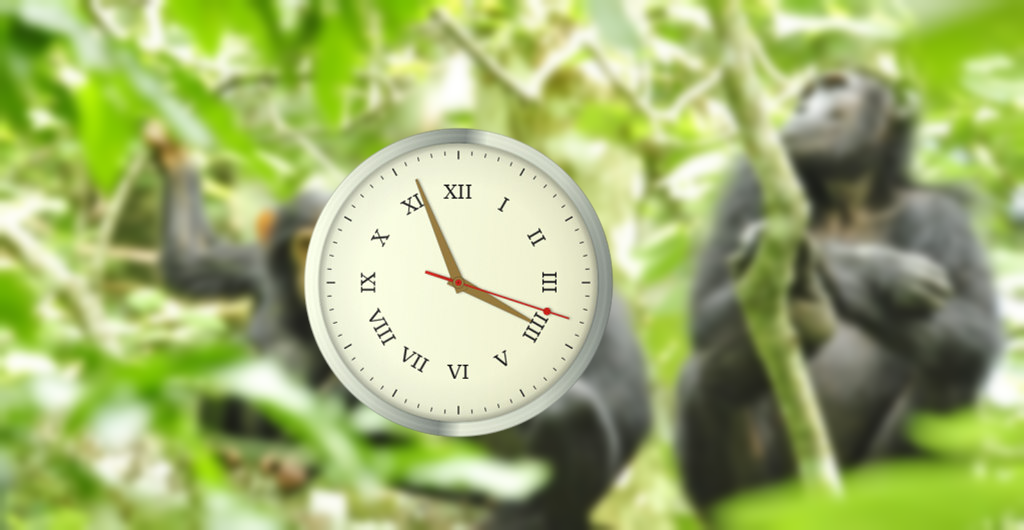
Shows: 3:56:18
